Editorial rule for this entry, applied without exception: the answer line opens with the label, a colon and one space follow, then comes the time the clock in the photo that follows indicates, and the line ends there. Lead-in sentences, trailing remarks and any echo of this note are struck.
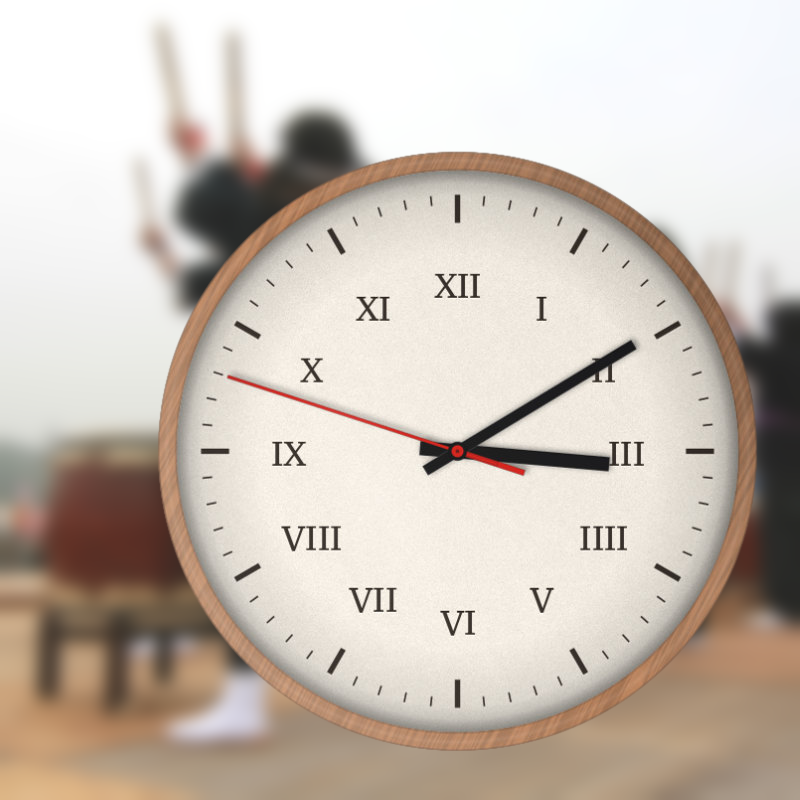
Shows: 3:09:48
